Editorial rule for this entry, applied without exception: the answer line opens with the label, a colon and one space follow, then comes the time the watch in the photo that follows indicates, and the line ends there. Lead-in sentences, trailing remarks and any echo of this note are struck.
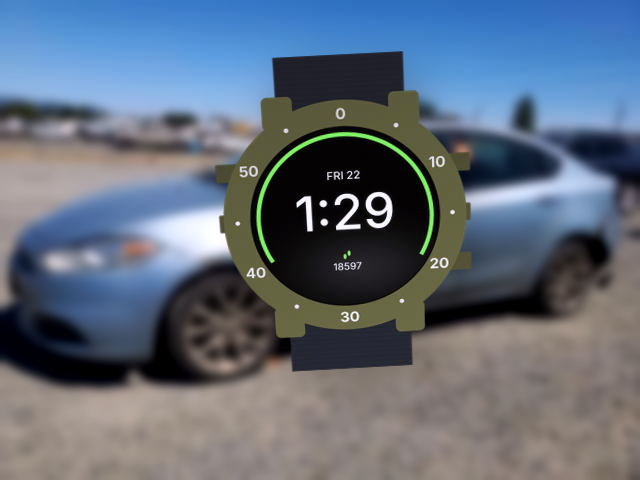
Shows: 1:29
